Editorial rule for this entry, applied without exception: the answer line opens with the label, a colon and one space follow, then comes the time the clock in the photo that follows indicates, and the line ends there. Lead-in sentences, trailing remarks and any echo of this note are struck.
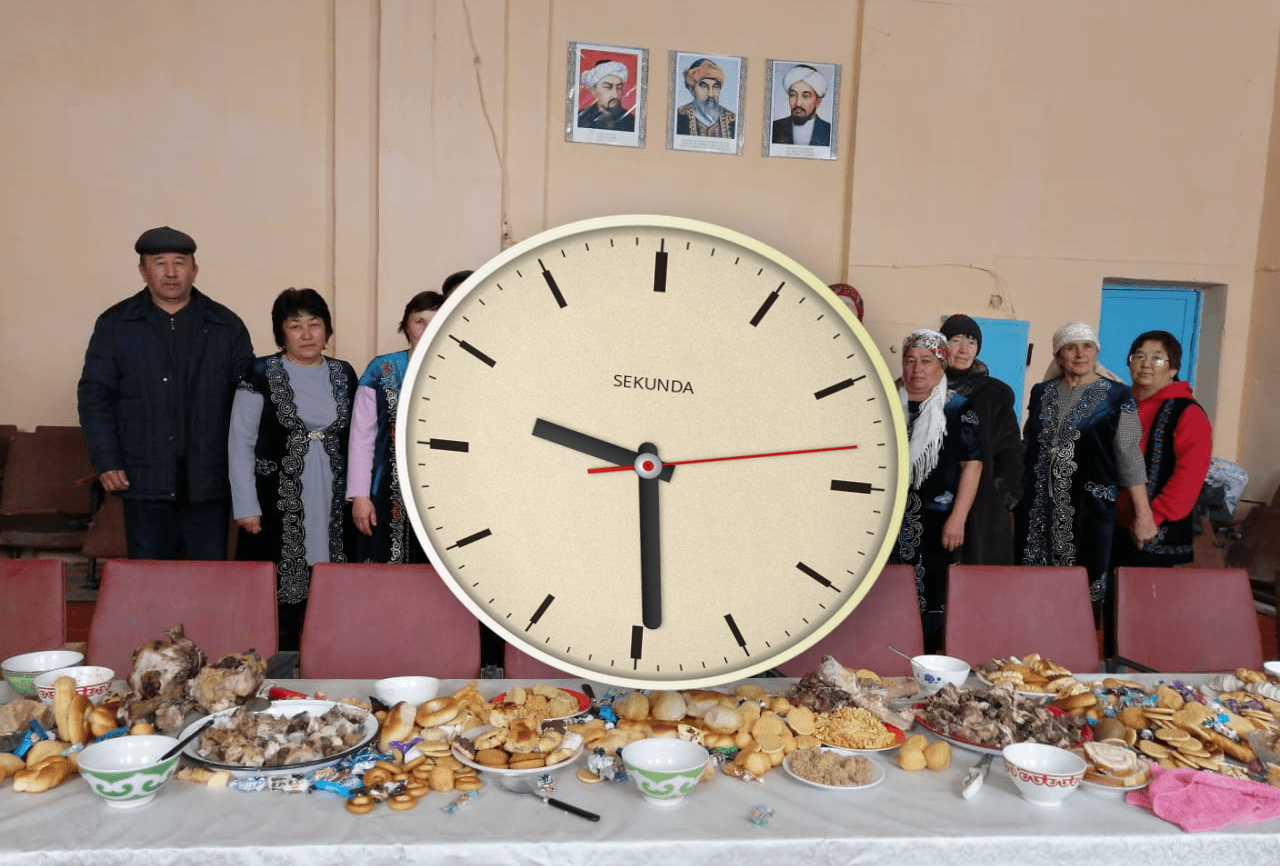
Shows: 9:29:13
